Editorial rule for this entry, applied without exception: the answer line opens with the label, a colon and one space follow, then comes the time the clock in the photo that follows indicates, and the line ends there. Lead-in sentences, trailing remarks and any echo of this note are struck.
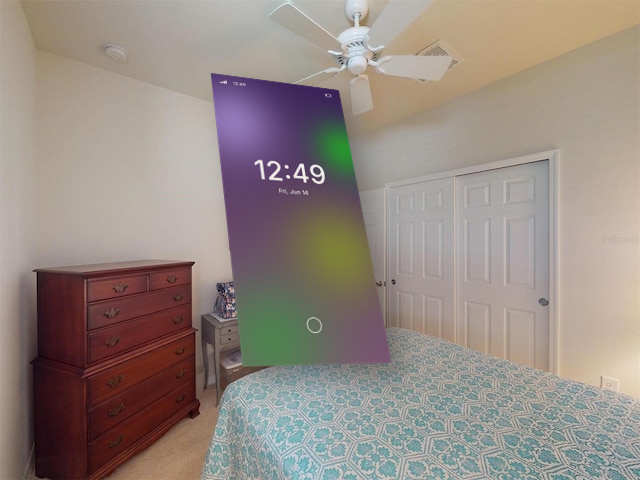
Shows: 12:49
